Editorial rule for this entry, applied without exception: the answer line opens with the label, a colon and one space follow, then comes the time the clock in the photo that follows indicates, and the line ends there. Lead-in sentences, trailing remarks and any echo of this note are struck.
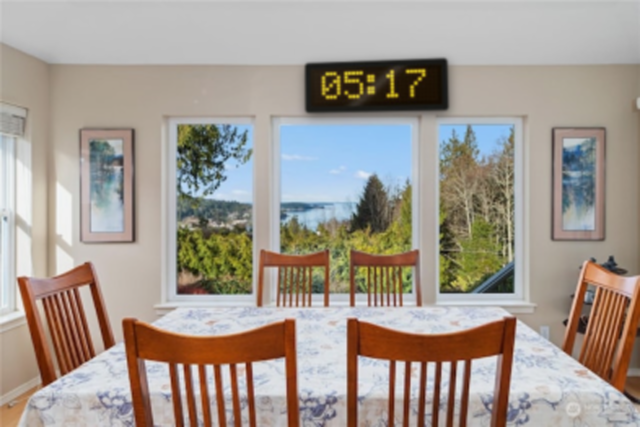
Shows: 5:17
